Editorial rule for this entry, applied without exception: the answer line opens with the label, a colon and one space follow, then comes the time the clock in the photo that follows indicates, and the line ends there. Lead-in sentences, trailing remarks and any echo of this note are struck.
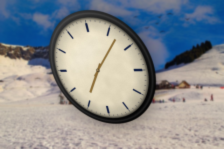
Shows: 7:07
